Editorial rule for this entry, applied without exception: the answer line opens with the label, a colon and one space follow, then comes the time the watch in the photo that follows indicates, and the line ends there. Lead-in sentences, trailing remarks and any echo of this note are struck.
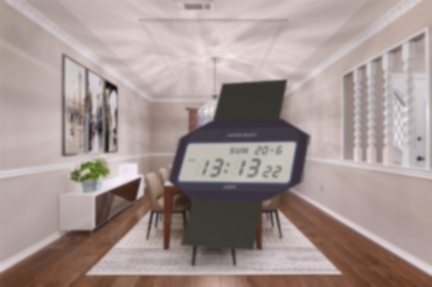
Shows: 13:13:22
